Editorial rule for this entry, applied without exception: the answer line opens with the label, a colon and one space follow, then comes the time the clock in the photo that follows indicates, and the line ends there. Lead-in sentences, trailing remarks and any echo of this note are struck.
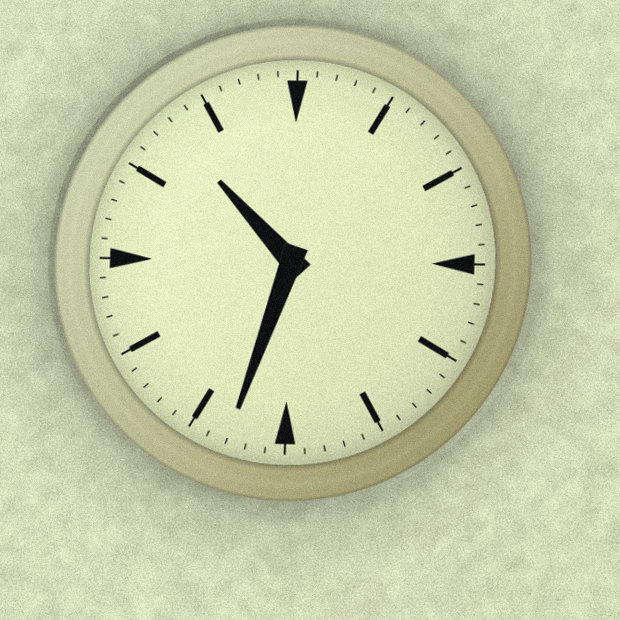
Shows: 10:33
